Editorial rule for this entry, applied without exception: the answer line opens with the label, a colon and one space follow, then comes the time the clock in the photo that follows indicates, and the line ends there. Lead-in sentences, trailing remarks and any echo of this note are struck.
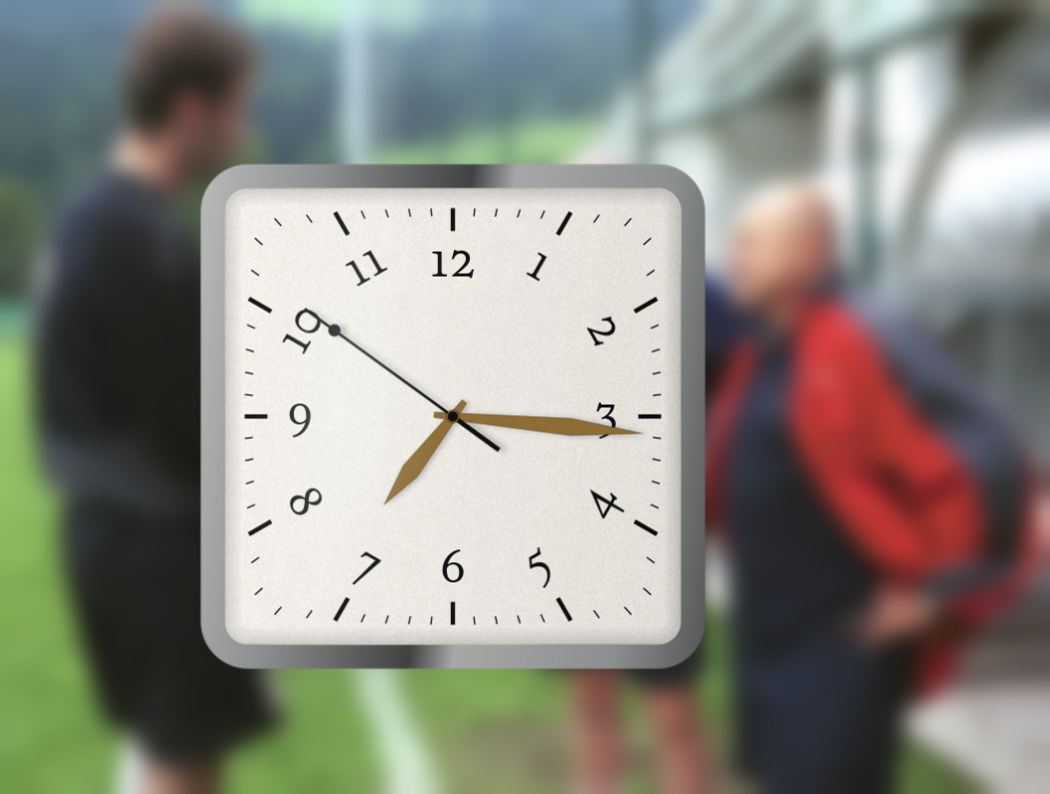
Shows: 7:15:51
